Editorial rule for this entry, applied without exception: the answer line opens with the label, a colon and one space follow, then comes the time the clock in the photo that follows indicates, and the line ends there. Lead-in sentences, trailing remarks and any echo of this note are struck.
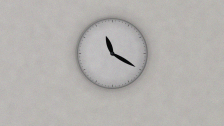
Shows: 11:20
